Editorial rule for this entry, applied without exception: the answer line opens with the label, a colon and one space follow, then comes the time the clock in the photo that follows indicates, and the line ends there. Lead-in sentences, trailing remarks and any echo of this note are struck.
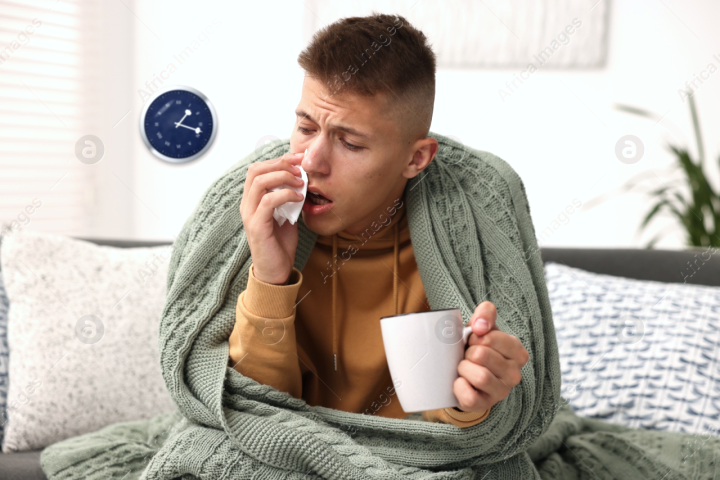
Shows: 1:18
